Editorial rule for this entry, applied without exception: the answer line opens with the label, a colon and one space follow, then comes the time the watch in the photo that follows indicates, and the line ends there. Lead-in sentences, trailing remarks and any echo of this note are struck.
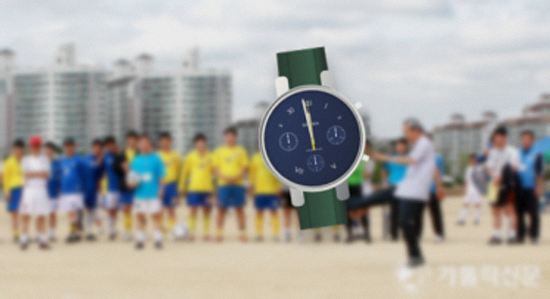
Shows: 11:59
